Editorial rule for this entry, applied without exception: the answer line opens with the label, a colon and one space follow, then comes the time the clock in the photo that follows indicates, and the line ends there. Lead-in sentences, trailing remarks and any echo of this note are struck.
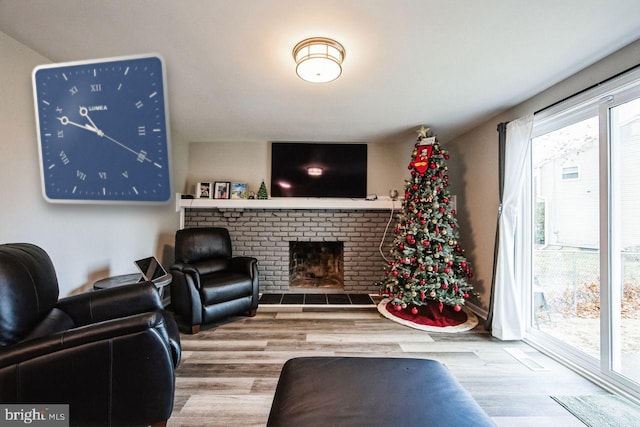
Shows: 10:48:20
